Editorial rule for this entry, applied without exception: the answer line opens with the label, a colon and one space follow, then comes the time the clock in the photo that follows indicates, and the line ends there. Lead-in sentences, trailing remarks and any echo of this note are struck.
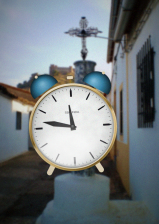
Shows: 11:47
